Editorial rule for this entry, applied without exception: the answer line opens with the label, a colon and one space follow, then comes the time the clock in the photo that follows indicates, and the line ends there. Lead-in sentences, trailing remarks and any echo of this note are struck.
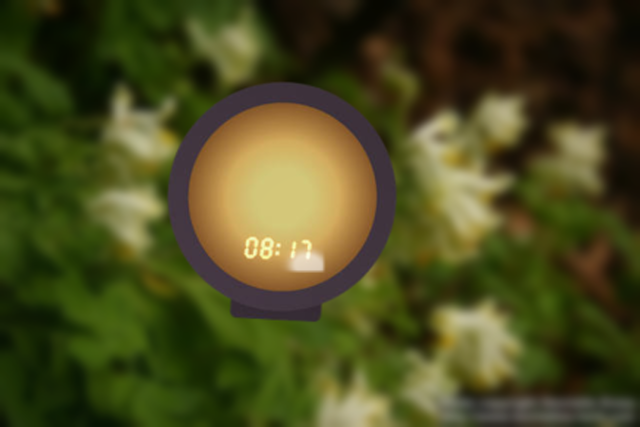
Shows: 8:17
